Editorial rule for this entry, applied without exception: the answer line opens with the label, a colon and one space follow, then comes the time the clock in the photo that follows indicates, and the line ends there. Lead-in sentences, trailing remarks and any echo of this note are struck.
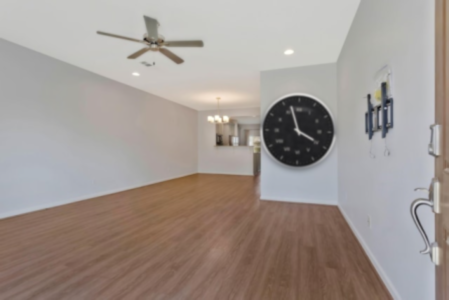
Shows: 3:57
